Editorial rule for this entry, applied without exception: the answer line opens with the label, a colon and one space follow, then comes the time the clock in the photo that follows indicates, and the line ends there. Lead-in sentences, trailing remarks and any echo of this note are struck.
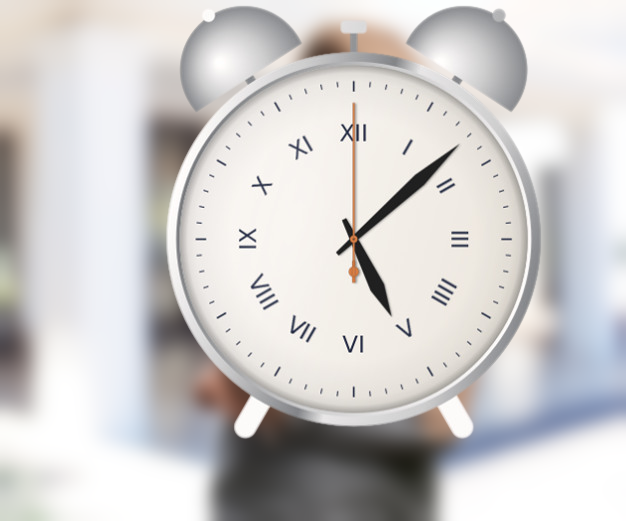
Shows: 5:08:00
